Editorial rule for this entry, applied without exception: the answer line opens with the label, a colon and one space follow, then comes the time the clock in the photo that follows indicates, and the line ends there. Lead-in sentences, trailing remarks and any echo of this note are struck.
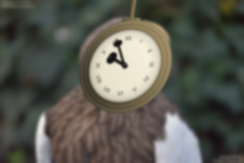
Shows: 9:56
